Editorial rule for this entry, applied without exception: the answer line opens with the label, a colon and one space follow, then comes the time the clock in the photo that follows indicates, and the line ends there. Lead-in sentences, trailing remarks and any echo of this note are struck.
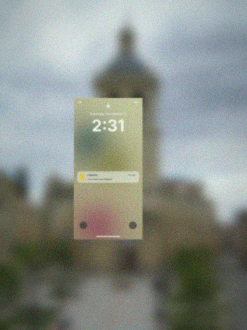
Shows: 2:31
